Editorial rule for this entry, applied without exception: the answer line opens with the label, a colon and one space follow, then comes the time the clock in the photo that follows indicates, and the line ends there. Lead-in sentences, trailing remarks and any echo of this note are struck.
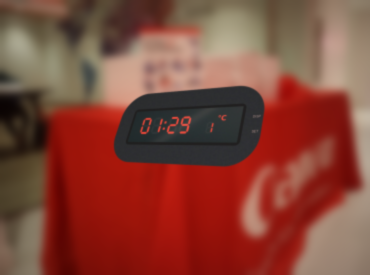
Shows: 1:29
